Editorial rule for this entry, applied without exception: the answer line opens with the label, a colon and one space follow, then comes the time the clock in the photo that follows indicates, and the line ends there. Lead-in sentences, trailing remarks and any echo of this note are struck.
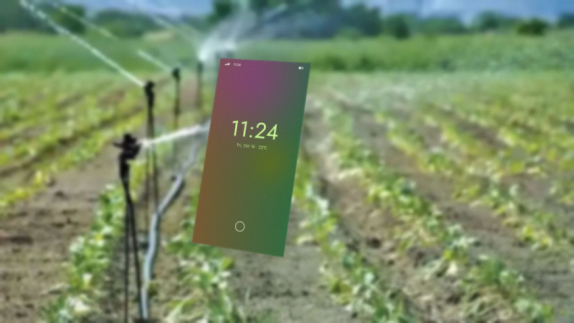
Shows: 11:24
